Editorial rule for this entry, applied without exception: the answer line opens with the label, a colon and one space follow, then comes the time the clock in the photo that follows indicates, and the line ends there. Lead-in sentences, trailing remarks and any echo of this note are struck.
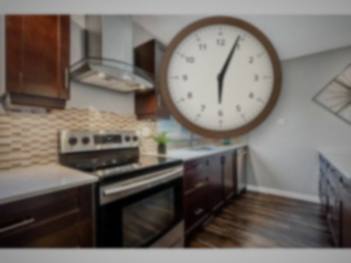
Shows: 6:04
